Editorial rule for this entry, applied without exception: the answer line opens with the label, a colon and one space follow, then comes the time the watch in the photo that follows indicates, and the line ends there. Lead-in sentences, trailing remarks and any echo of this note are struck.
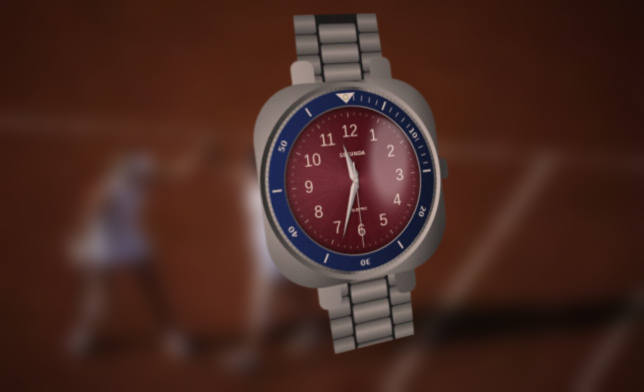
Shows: 11:33:30
